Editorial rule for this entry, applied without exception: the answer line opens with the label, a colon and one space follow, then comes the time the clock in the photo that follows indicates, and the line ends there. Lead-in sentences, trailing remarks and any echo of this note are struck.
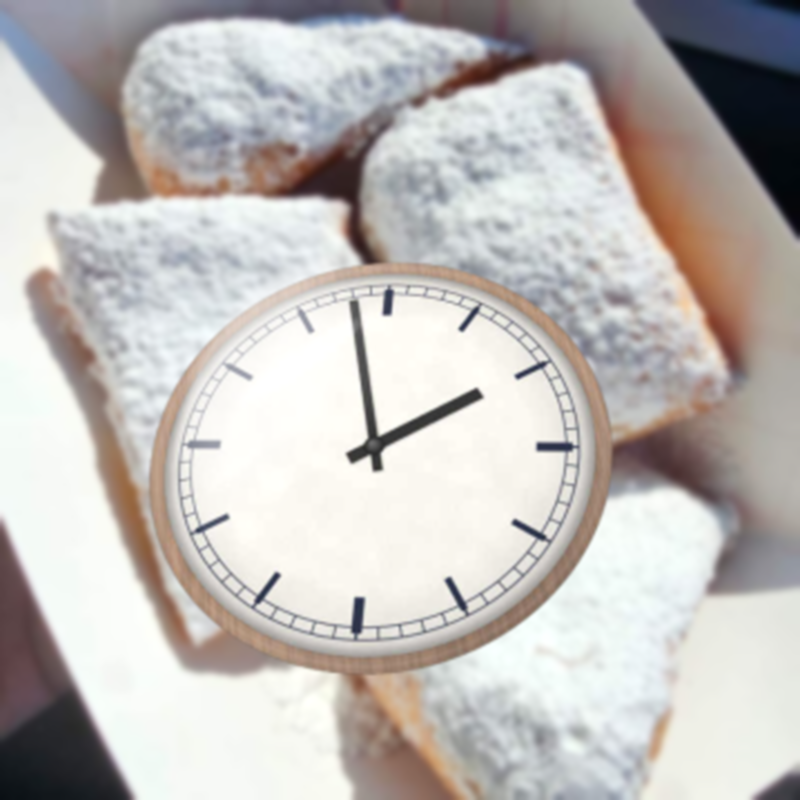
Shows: 1:58
